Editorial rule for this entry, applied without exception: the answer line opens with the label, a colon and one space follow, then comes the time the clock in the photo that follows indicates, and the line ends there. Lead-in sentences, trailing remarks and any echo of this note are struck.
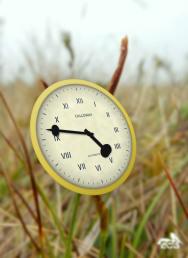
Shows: 4:47
